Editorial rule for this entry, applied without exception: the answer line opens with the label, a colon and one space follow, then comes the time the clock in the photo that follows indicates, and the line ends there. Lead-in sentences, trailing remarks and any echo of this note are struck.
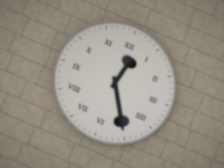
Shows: 12:25
